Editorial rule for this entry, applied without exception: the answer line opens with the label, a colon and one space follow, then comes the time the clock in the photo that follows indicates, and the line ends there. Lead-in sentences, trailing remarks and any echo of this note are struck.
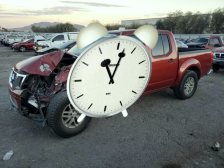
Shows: 11:02
